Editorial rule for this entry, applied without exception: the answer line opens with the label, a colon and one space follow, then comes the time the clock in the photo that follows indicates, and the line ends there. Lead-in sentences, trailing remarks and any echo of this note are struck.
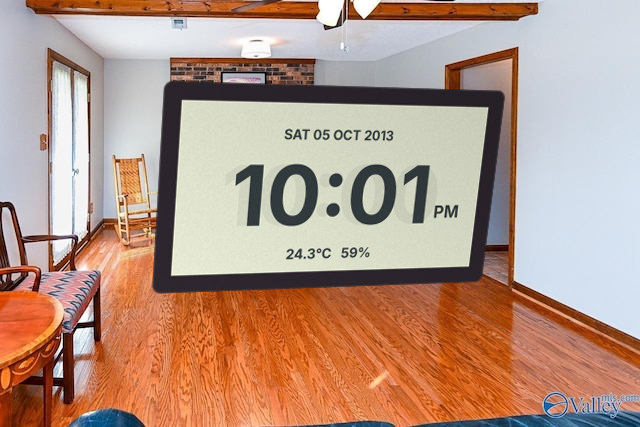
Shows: 10:01
